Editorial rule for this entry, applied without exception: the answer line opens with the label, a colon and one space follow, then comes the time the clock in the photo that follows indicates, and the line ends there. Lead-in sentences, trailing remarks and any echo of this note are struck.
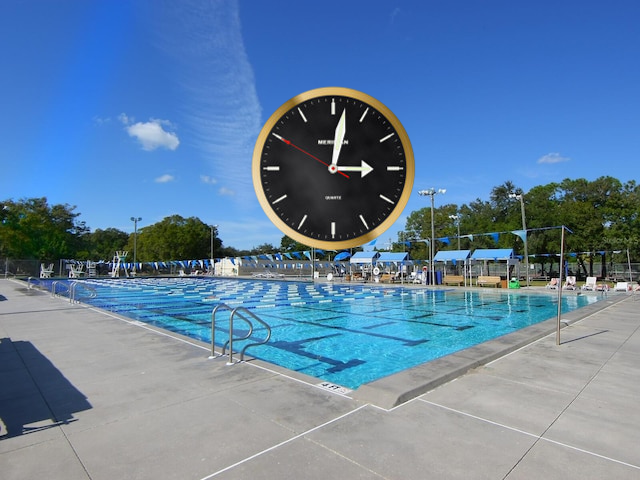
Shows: 3:01:50
